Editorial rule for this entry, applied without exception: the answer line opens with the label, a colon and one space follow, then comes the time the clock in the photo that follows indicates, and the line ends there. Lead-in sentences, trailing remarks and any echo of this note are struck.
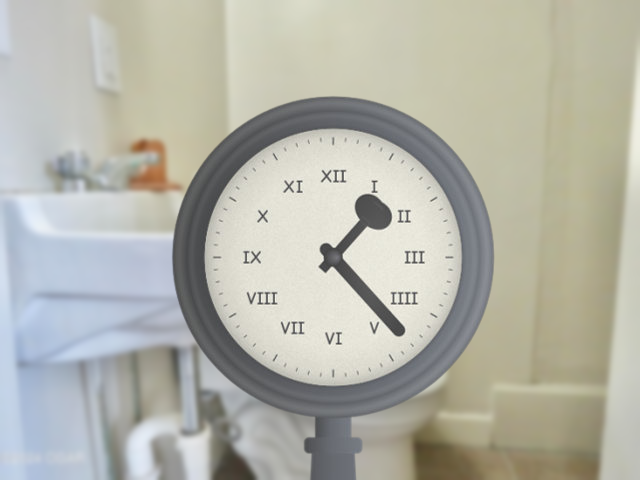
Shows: 1:23
